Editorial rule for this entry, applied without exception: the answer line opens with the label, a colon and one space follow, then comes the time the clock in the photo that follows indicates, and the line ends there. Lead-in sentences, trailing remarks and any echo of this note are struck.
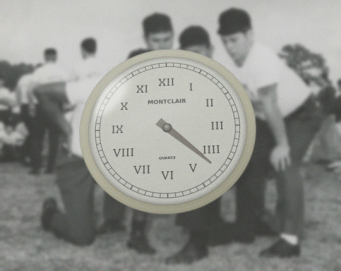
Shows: 4:22
